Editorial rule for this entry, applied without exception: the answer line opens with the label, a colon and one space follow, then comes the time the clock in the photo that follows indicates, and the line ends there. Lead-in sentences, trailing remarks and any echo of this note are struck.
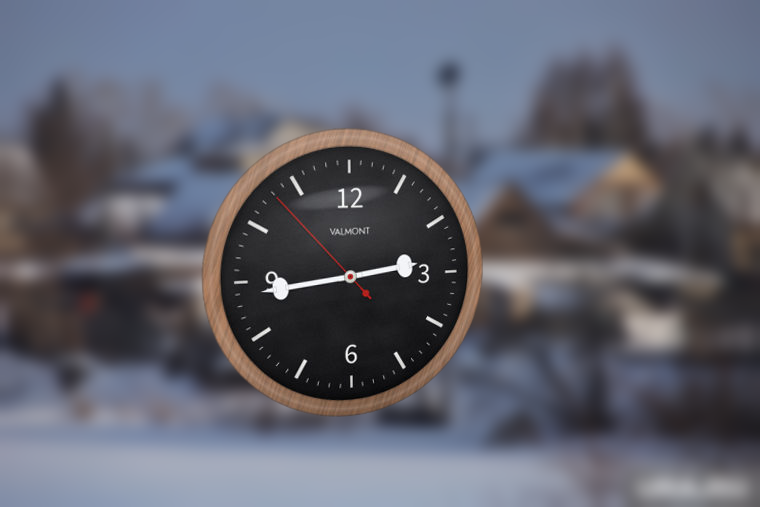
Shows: 2:43:53
